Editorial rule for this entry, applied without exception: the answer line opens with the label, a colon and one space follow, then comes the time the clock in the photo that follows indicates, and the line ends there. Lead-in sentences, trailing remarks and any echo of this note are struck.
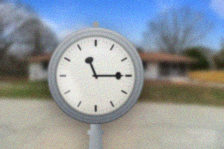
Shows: 11:15
